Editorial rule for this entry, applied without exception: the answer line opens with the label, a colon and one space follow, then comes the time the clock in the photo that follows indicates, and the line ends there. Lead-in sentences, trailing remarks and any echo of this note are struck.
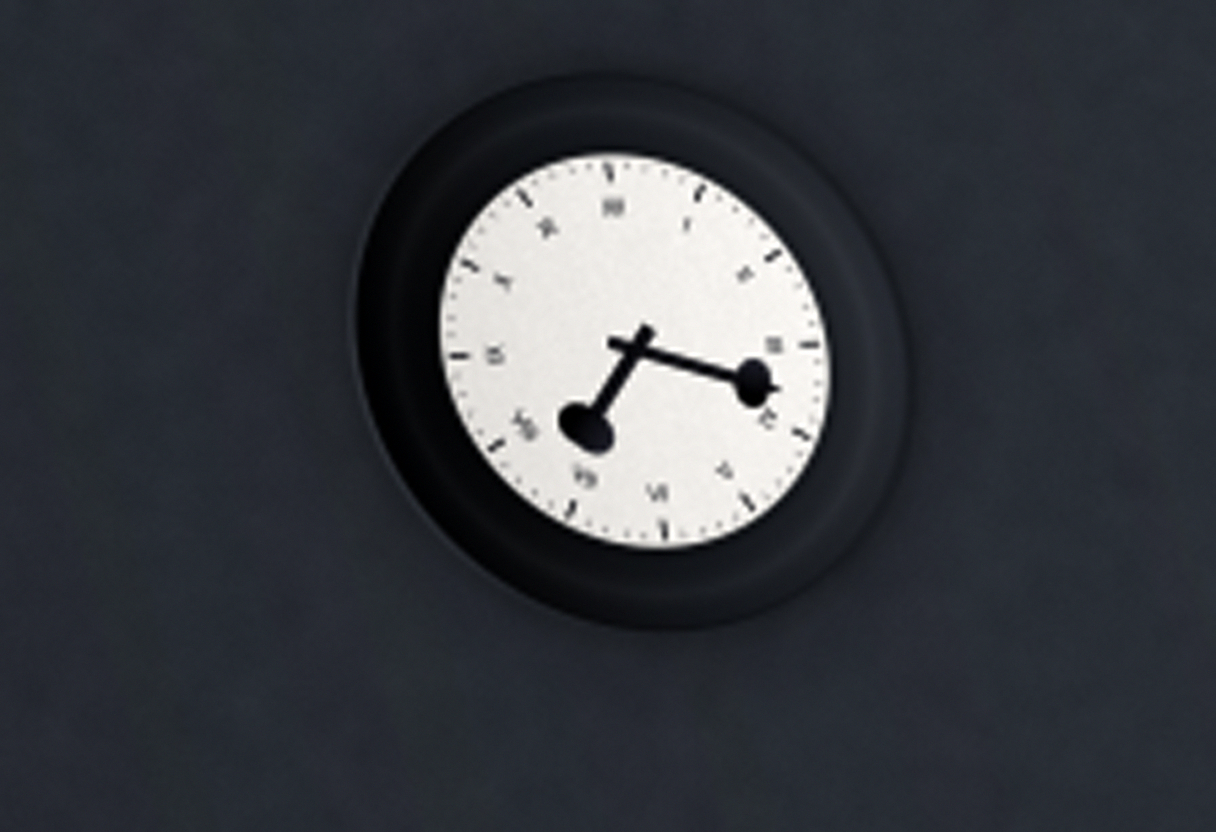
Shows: 7:18
